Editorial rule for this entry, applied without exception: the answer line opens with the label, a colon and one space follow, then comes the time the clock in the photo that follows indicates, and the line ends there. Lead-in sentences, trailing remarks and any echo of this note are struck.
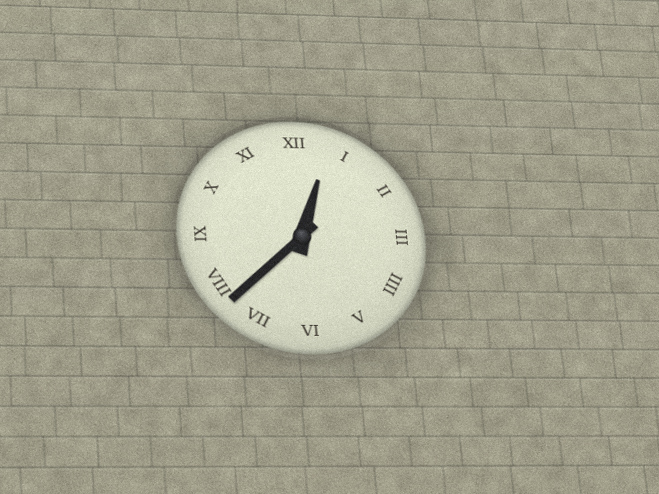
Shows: 12:38
